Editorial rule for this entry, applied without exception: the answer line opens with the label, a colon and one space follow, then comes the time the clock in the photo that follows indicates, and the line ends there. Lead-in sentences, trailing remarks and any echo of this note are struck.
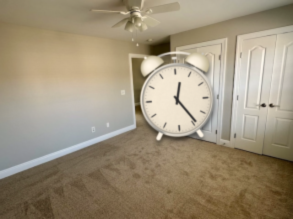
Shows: 12:24
